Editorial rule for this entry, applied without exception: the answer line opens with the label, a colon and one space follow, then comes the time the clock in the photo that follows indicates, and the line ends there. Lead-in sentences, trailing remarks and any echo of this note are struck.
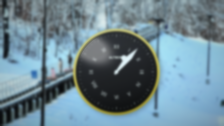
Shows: 1:07
